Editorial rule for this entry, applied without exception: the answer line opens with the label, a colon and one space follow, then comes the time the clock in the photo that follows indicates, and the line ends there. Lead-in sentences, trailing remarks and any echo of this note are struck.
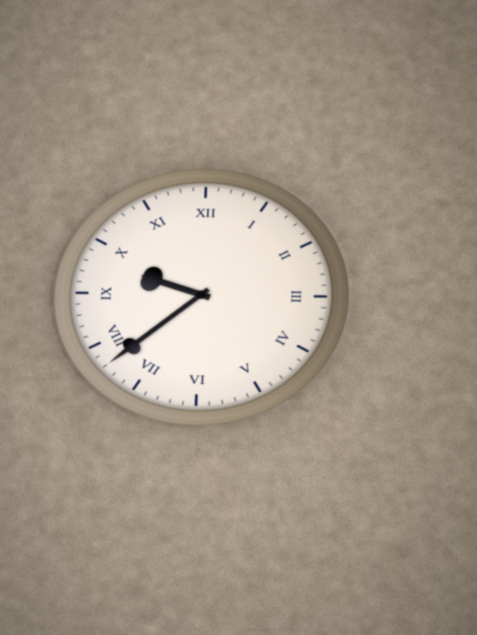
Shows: 9:38
